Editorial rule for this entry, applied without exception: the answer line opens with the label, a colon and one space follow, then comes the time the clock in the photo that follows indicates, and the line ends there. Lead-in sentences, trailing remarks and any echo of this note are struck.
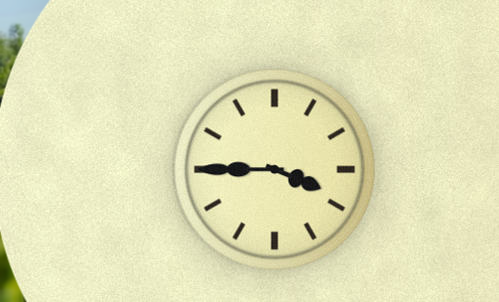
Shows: 3:45
